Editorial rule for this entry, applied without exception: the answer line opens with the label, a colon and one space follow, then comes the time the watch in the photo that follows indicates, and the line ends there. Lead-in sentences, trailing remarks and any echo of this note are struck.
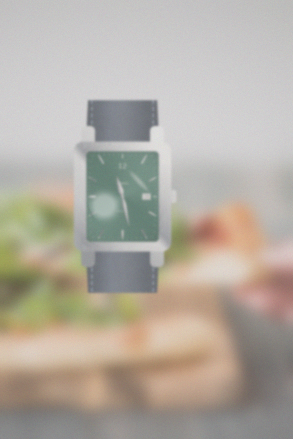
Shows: 11:28
